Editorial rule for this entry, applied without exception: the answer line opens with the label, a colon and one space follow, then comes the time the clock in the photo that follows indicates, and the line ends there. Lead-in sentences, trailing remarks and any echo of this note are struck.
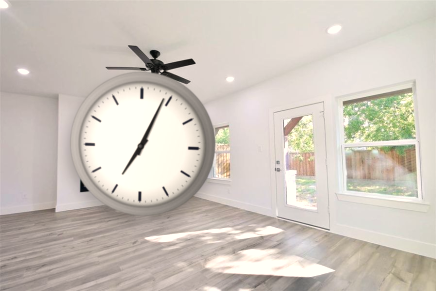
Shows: 7:04
